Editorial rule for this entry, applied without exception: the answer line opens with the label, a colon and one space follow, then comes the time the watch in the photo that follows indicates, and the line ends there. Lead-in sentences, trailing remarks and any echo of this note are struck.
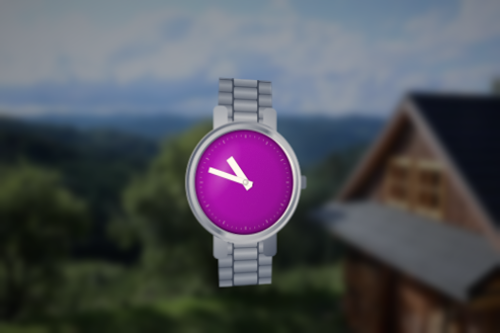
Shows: 10:48
